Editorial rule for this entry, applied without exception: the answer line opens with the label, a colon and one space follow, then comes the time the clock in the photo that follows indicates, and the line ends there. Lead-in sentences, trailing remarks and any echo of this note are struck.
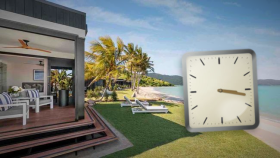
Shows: 3:17
